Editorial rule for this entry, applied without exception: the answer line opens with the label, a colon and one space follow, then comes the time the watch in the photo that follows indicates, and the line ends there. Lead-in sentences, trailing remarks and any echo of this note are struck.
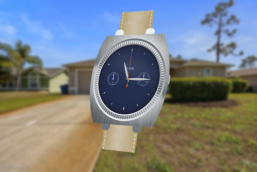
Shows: 11:15
